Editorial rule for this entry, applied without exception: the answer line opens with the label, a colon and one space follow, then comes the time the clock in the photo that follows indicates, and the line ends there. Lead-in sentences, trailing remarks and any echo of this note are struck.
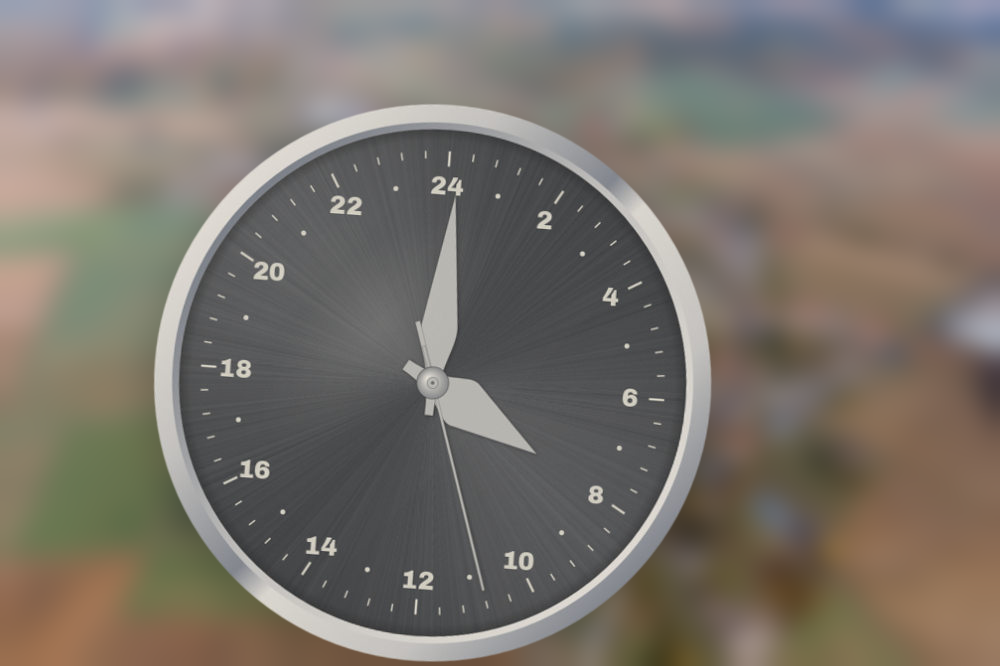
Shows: 8:00:27
